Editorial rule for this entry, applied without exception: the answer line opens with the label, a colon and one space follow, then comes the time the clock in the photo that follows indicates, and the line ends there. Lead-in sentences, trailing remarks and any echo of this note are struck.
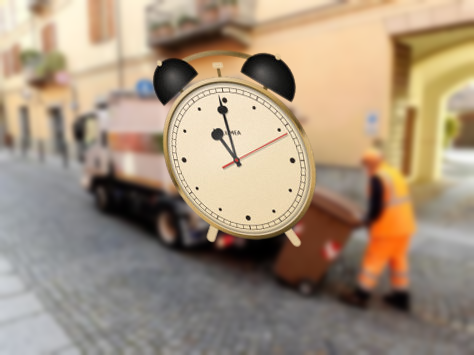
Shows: 10:59:11
